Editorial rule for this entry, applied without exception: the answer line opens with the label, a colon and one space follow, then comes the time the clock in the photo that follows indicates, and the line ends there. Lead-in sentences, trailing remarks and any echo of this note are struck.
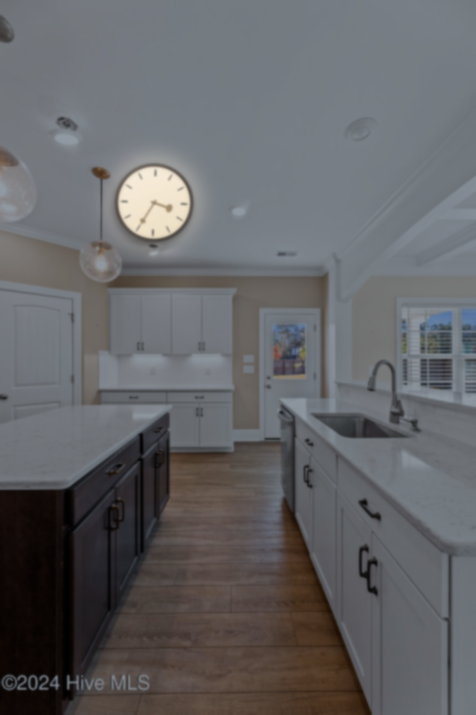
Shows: 3:35
